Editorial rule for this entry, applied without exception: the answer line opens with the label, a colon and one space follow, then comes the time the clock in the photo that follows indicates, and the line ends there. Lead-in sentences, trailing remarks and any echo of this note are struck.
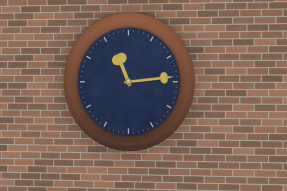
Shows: 11:14
